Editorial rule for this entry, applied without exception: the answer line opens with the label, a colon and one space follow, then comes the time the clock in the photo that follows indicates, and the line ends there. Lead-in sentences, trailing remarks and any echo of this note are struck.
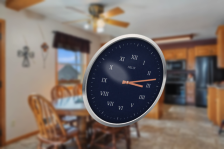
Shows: 3:13
